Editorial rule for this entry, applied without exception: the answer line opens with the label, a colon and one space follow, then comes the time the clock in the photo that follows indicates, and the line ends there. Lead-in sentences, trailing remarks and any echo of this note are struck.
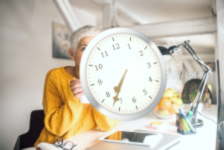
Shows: 7:37
